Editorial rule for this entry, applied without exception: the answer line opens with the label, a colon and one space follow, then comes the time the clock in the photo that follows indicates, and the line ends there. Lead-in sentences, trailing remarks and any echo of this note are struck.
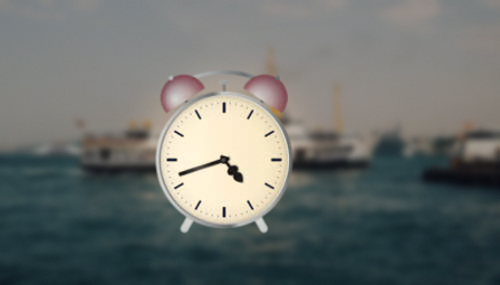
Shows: 4:42
